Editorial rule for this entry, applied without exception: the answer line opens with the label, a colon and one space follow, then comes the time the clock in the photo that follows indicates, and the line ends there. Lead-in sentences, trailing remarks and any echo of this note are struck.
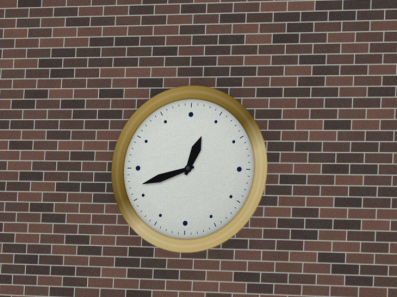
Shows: 12:42
